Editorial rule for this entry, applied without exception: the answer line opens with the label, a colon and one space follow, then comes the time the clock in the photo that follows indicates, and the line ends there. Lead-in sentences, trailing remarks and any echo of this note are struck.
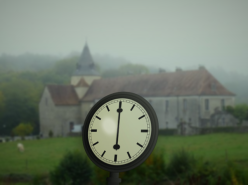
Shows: 6:00
